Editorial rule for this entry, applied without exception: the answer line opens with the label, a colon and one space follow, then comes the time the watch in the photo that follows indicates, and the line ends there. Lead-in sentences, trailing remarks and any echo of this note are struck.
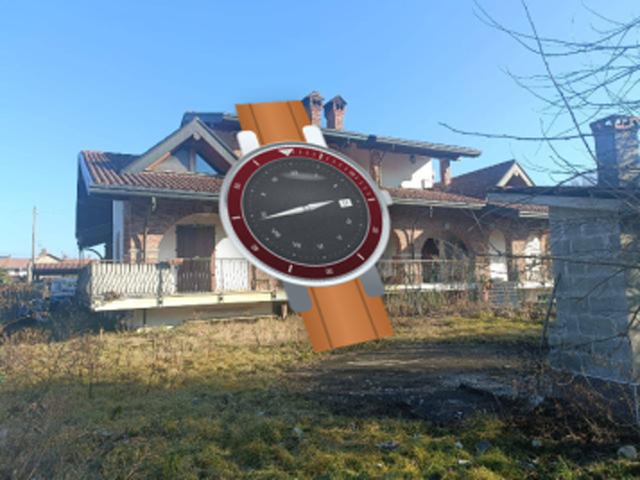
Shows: 2:44
